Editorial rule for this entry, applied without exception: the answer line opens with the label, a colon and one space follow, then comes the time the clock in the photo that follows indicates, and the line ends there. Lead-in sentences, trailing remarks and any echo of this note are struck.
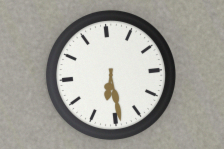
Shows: 6:29
